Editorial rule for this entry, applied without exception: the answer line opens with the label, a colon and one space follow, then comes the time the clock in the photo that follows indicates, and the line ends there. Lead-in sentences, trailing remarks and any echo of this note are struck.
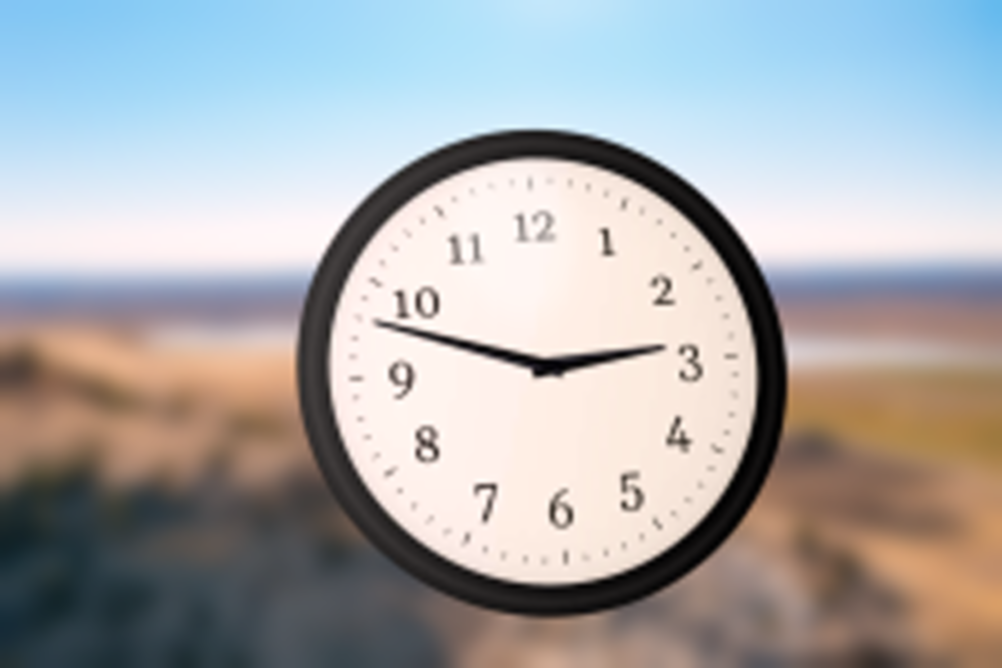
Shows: 2:48
